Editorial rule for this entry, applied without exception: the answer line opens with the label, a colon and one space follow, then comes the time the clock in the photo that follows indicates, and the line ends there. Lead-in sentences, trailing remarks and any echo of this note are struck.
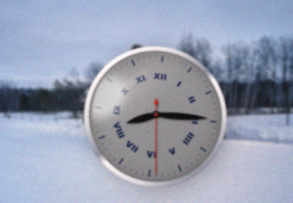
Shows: 8:14:29
